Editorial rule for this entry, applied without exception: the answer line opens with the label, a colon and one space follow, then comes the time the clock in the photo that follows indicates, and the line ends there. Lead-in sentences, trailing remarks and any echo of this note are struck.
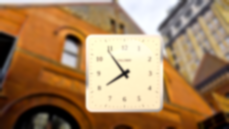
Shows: 7:54
